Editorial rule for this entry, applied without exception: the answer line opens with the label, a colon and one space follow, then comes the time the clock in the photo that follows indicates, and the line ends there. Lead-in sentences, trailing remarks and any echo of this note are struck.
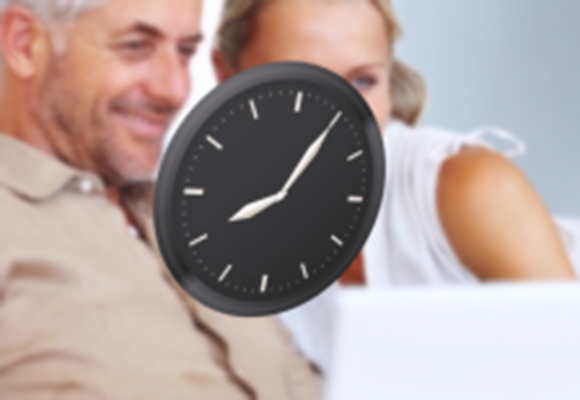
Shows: 8:05
